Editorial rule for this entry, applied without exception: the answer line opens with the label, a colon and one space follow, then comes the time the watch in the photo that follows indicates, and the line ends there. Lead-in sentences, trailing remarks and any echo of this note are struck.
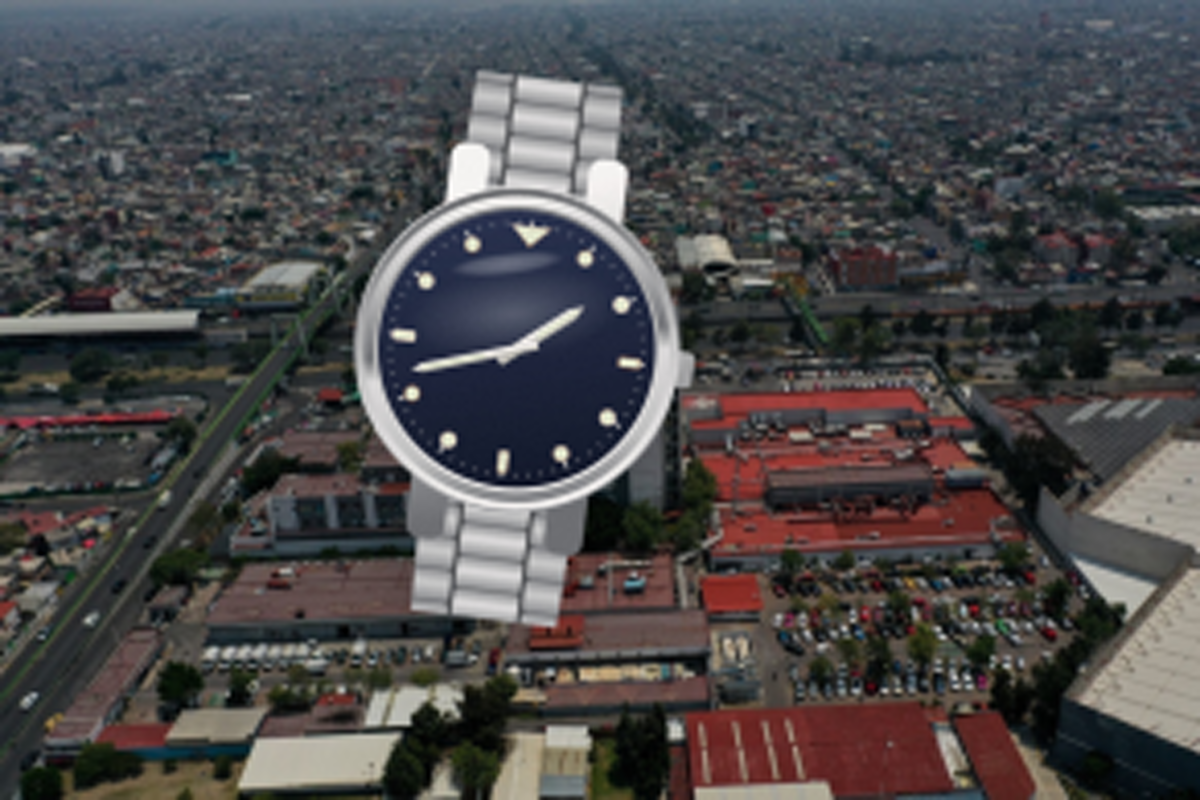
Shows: 1:42
